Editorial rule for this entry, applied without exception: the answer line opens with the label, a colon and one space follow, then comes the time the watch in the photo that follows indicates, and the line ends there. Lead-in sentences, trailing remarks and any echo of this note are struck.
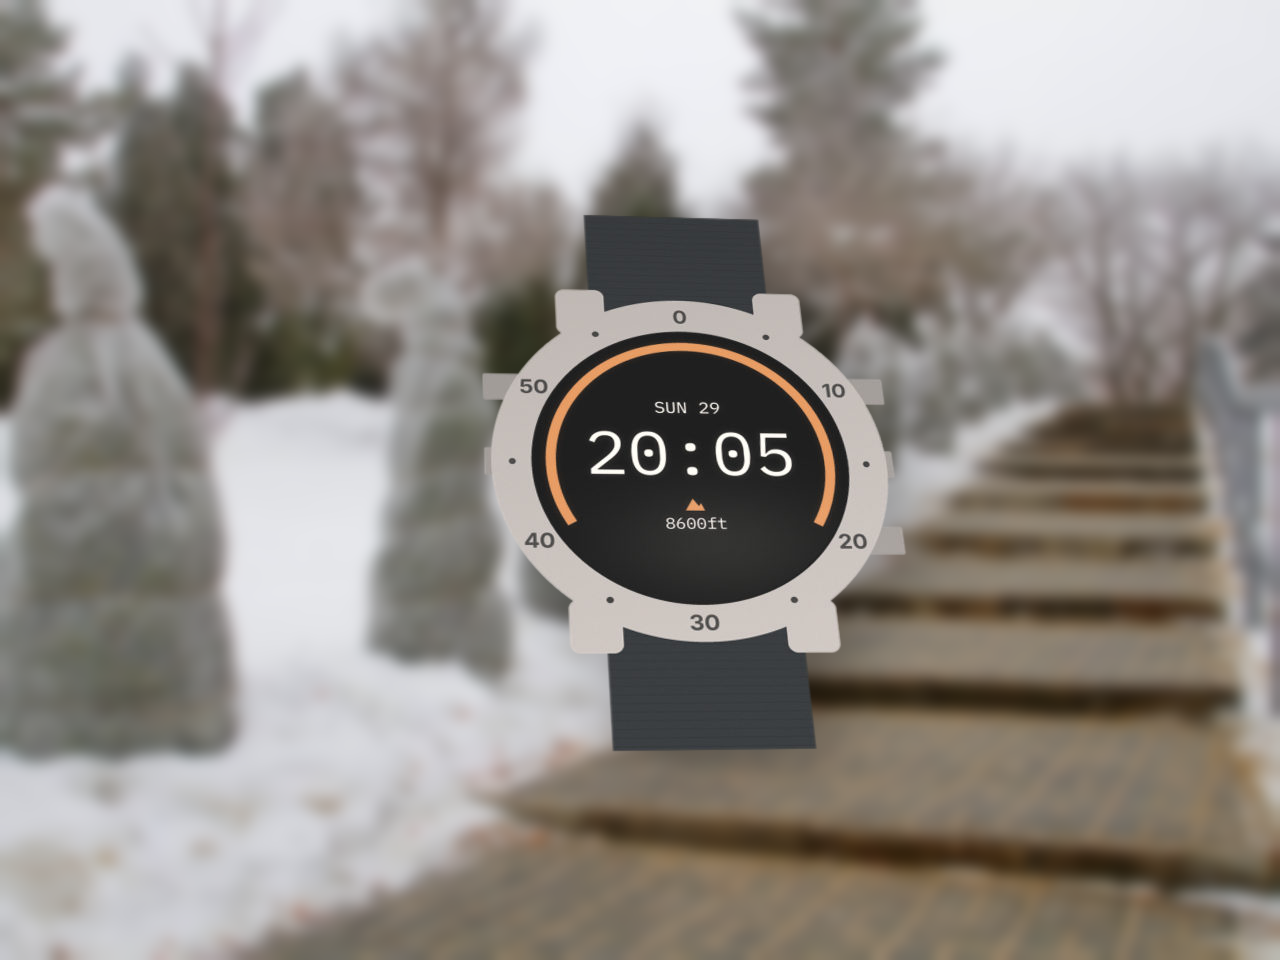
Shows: 20:05
